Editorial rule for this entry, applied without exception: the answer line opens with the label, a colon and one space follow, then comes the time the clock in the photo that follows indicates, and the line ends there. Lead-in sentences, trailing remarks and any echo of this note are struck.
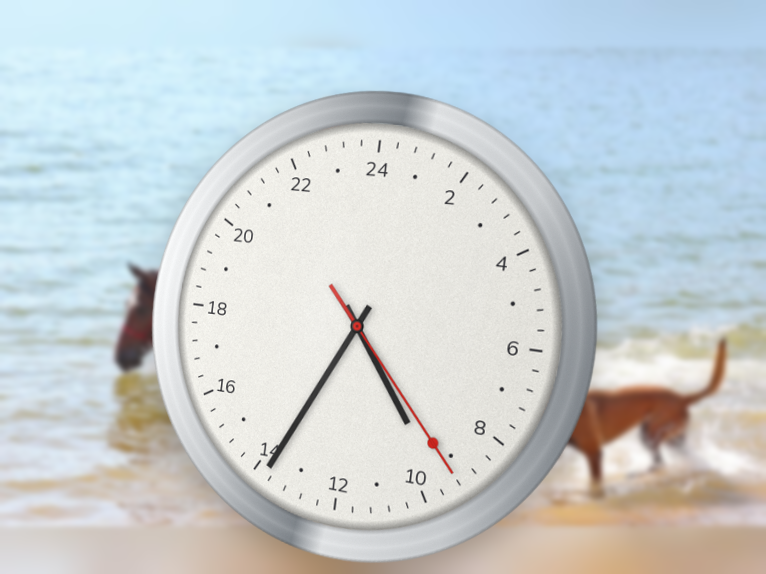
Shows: 9:34:23
